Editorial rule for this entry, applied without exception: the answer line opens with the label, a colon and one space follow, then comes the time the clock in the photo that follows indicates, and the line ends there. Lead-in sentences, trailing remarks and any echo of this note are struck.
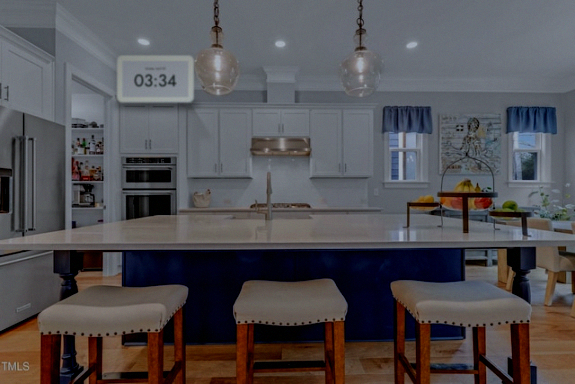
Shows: 3:34
